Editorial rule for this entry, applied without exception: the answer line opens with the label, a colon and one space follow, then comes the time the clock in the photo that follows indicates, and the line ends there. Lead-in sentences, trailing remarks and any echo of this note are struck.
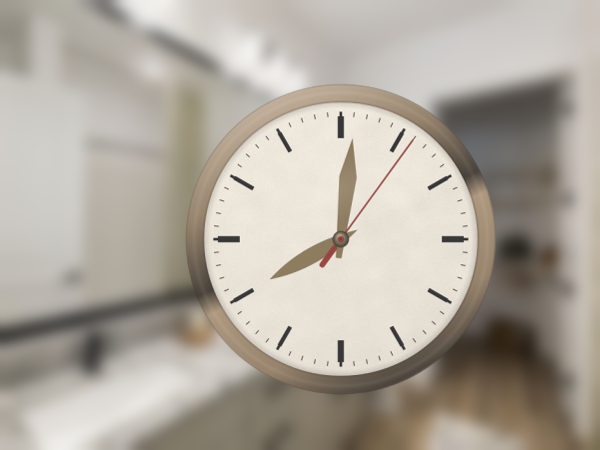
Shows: 8:01:06
